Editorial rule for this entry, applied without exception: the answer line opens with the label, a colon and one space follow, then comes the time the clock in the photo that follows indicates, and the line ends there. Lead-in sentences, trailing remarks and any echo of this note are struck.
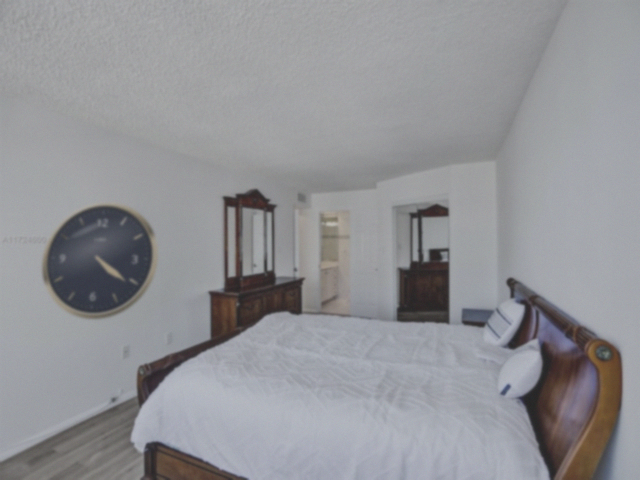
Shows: 4:21
